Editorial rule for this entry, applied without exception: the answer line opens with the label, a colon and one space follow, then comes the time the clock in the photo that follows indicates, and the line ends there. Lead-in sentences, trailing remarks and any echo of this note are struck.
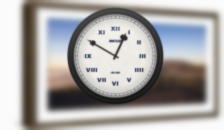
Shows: 12:50
